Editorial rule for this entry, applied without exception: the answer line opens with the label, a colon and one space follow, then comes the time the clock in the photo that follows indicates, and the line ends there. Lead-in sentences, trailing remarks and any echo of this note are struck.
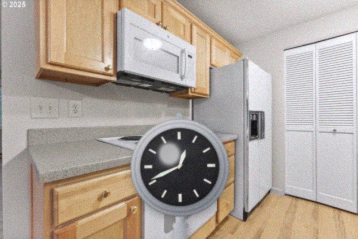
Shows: 12:41
